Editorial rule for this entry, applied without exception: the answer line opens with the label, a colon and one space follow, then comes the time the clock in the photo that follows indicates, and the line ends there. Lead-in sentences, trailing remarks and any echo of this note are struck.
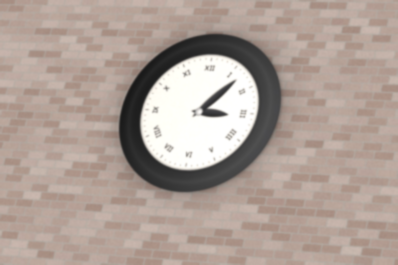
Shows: 3:07
